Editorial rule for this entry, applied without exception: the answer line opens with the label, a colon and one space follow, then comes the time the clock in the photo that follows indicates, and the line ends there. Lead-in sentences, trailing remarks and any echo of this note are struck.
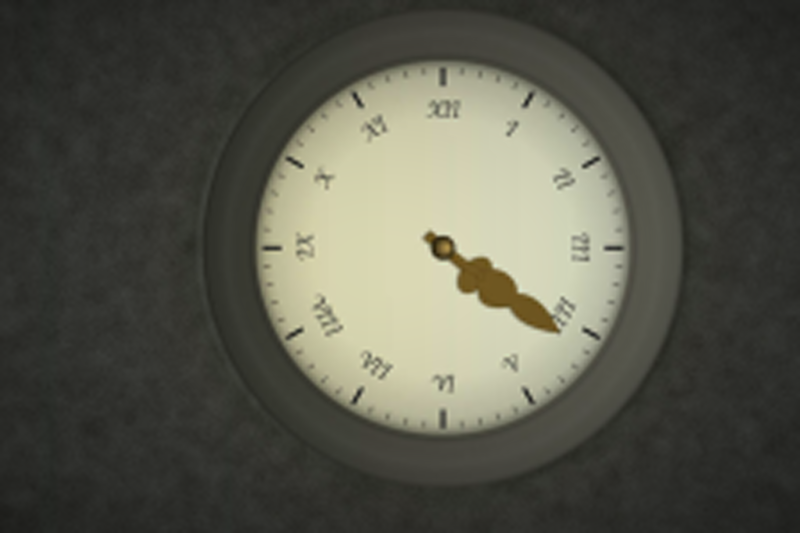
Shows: 4:21
